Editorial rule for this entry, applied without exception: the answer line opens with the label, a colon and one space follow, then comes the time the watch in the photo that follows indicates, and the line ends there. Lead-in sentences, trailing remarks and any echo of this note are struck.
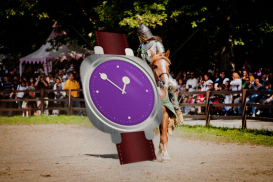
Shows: 12:52
